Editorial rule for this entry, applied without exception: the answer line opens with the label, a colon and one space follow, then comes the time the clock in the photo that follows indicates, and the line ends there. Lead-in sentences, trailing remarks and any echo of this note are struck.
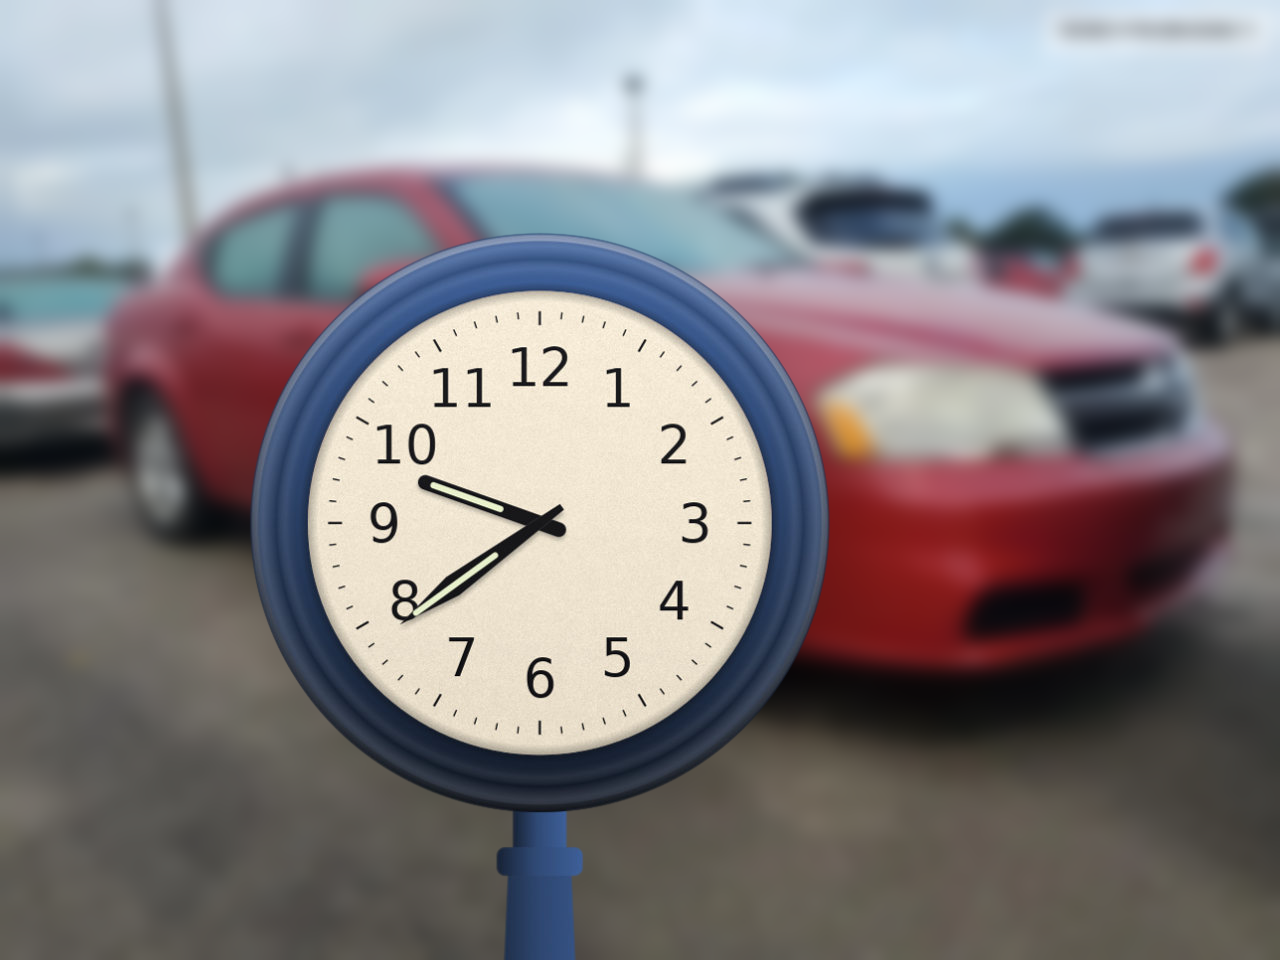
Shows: 9:39
